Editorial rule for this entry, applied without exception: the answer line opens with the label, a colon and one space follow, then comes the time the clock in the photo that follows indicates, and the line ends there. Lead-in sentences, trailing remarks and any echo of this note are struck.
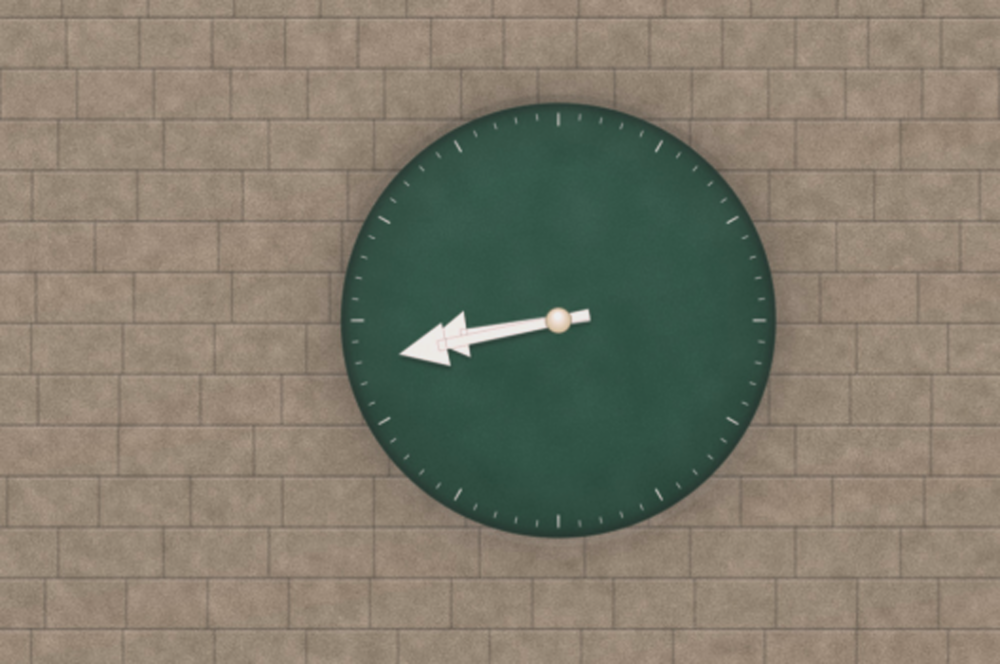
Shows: 8:43
